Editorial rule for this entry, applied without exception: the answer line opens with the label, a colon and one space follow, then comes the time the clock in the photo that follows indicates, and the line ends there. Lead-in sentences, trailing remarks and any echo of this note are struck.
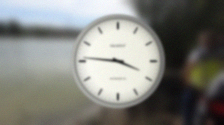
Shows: 3:46
